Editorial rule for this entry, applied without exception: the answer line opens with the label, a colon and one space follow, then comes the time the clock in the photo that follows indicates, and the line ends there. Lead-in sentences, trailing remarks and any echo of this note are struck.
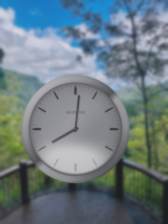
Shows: 8:01
